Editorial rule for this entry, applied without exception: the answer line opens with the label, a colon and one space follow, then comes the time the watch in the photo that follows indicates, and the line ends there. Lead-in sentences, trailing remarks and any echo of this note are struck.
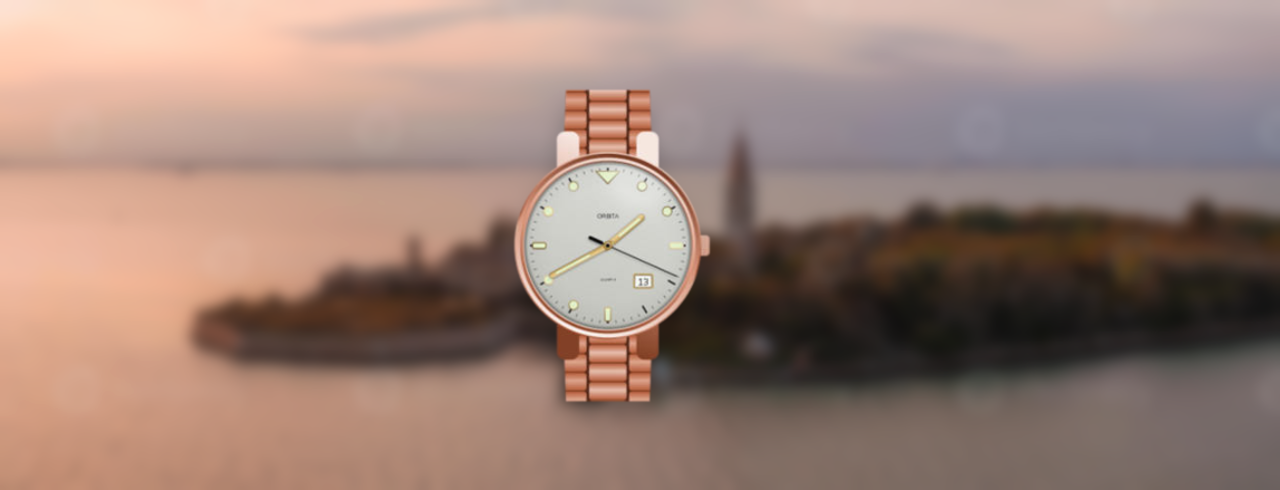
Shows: 1:40:19
